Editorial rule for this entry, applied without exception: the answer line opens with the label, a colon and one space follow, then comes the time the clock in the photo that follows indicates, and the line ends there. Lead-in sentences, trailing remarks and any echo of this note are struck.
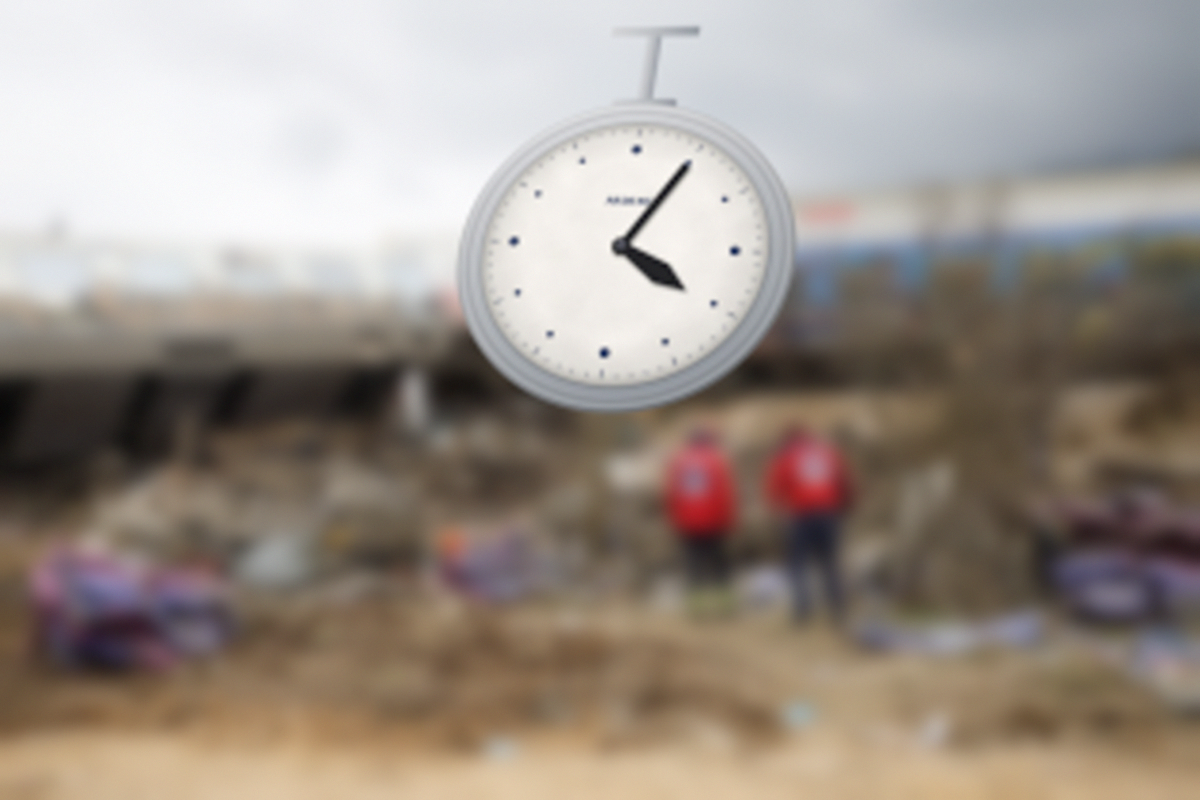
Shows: 4:05
